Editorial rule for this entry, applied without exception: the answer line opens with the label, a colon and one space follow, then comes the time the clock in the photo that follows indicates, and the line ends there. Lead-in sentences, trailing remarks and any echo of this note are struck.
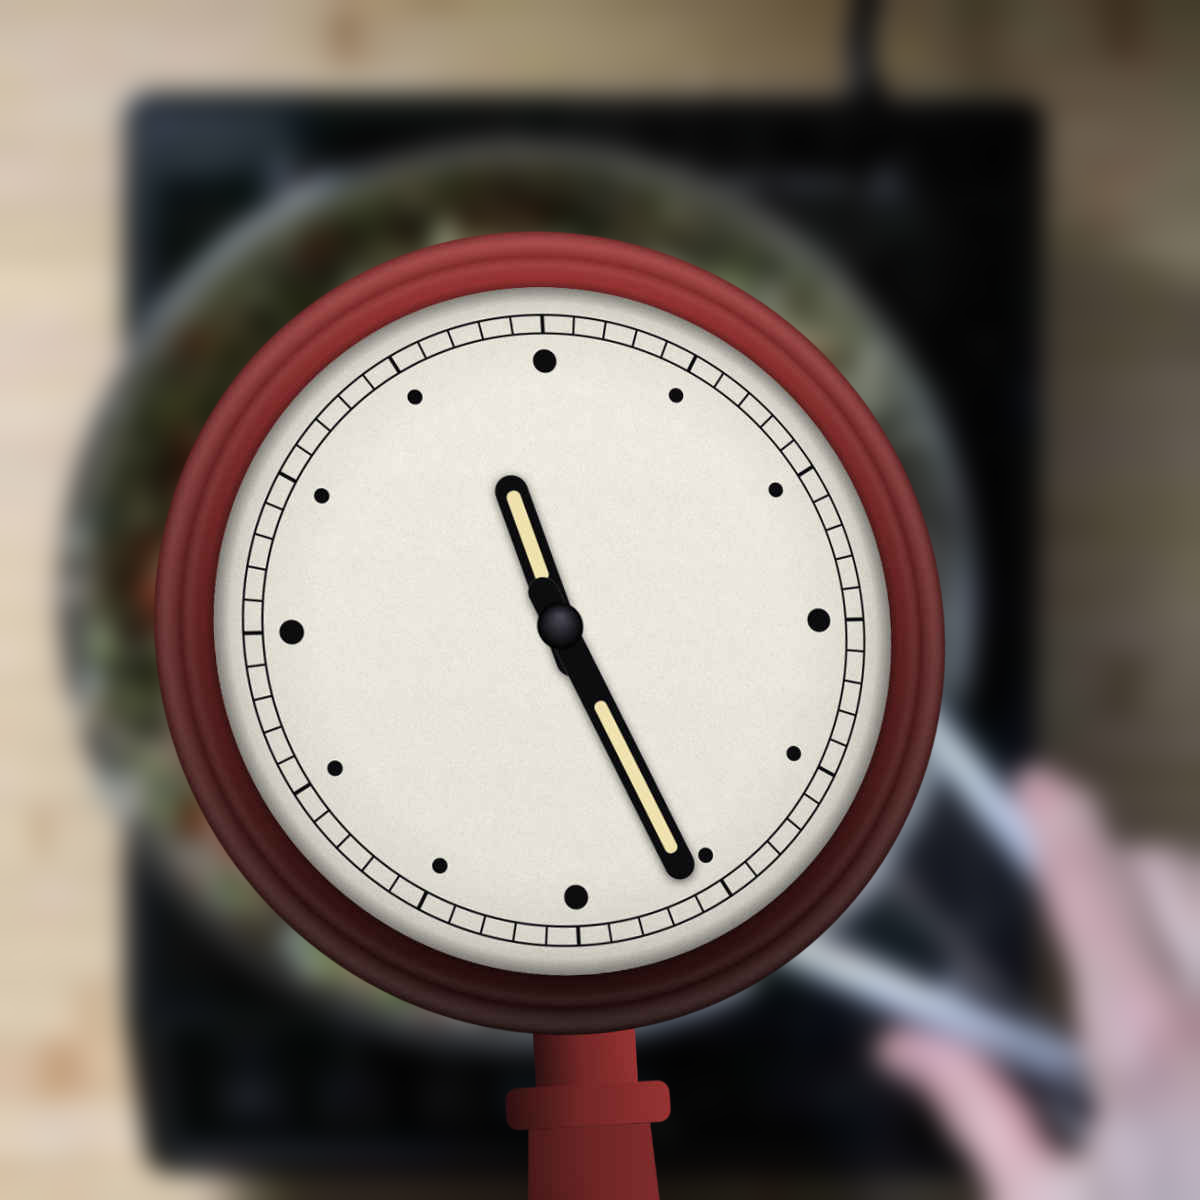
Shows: 11:26
